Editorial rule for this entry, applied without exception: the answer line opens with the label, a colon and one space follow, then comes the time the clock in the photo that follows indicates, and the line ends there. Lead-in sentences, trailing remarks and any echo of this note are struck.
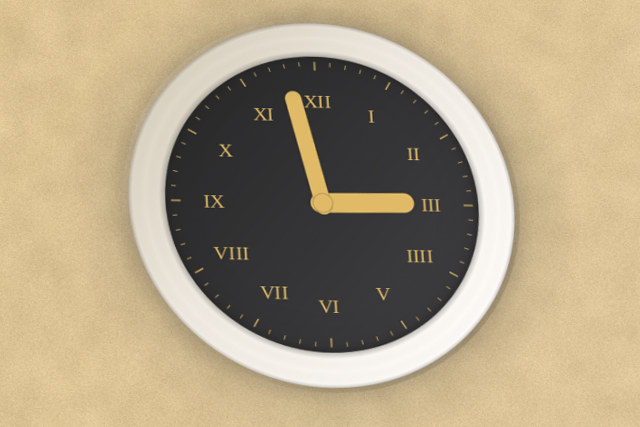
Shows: 2:58
